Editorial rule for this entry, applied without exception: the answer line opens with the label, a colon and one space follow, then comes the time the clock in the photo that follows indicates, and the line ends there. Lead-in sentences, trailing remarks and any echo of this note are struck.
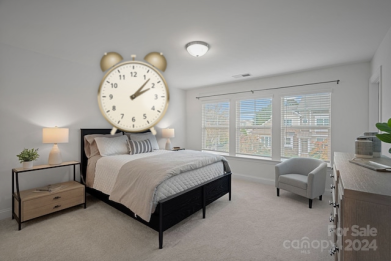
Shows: 2:07
